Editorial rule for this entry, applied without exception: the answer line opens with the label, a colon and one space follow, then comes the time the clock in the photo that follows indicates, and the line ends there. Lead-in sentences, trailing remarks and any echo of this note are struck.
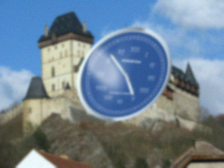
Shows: 4:52
